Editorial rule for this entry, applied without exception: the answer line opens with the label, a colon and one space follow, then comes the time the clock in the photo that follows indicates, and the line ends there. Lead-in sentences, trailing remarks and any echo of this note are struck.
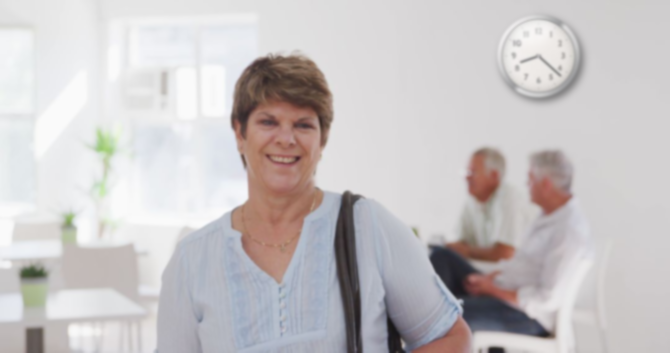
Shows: 8:22
